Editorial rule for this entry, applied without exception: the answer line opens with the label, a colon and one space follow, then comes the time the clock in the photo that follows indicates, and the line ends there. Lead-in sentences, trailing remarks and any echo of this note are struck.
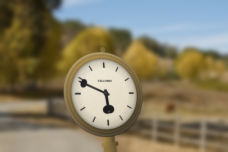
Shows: 5:49
